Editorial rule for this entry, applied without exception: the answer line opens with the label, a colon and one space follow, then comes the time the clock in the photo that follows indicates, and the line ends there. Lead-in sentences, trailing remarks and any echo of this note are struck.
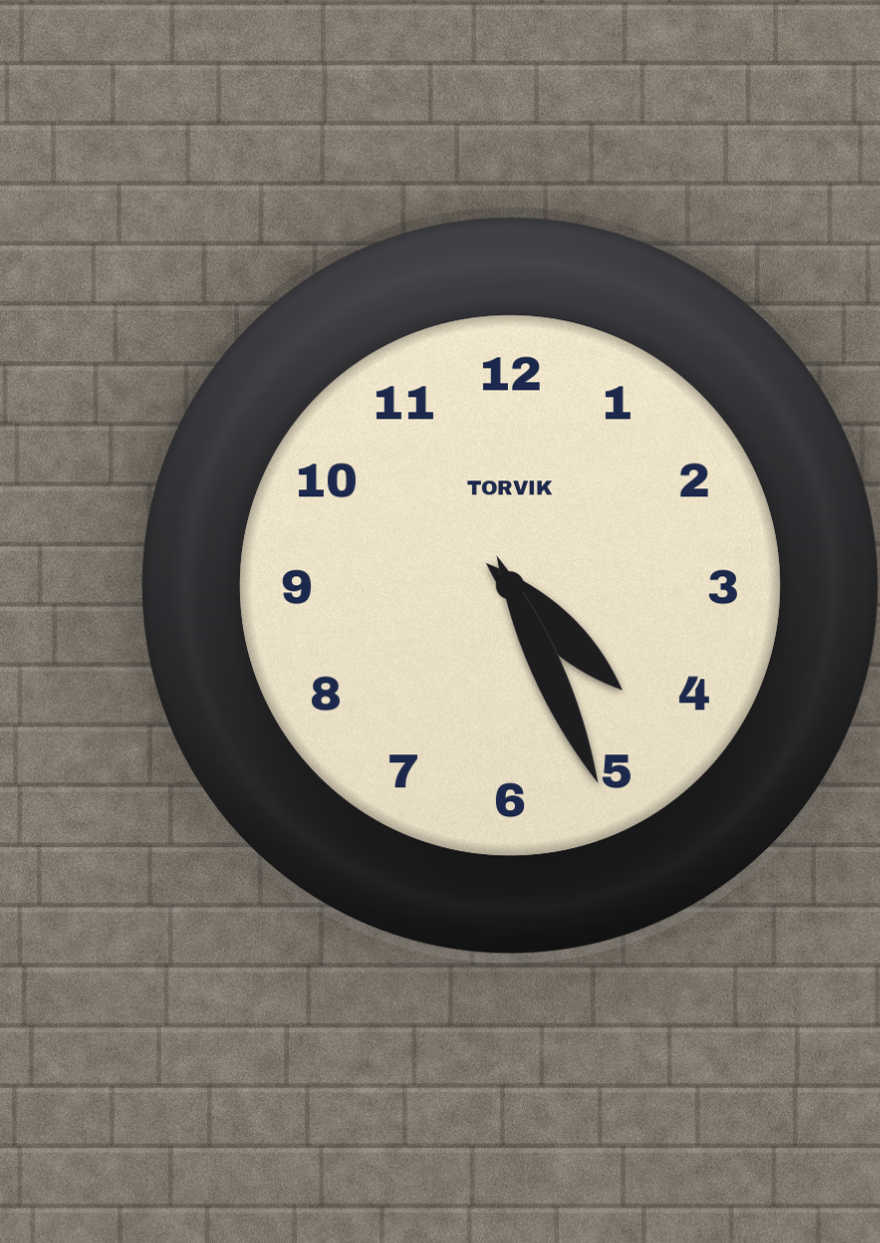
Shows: 4:26
